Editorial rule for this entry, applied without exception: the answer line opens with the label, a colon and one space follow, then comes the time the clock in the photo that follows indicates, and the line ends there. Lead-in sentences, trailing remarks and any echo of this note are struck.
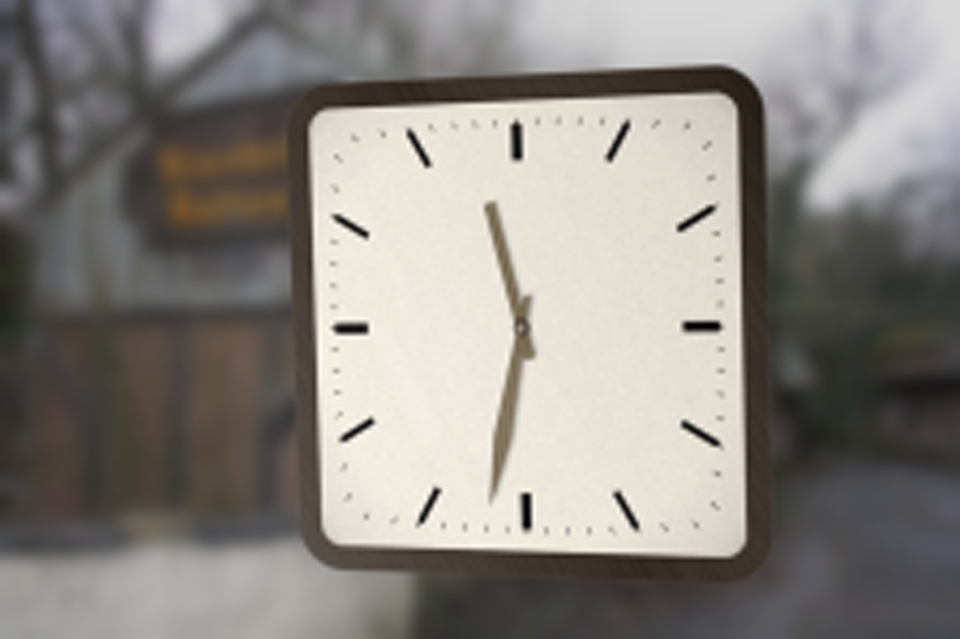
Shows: 11:32
